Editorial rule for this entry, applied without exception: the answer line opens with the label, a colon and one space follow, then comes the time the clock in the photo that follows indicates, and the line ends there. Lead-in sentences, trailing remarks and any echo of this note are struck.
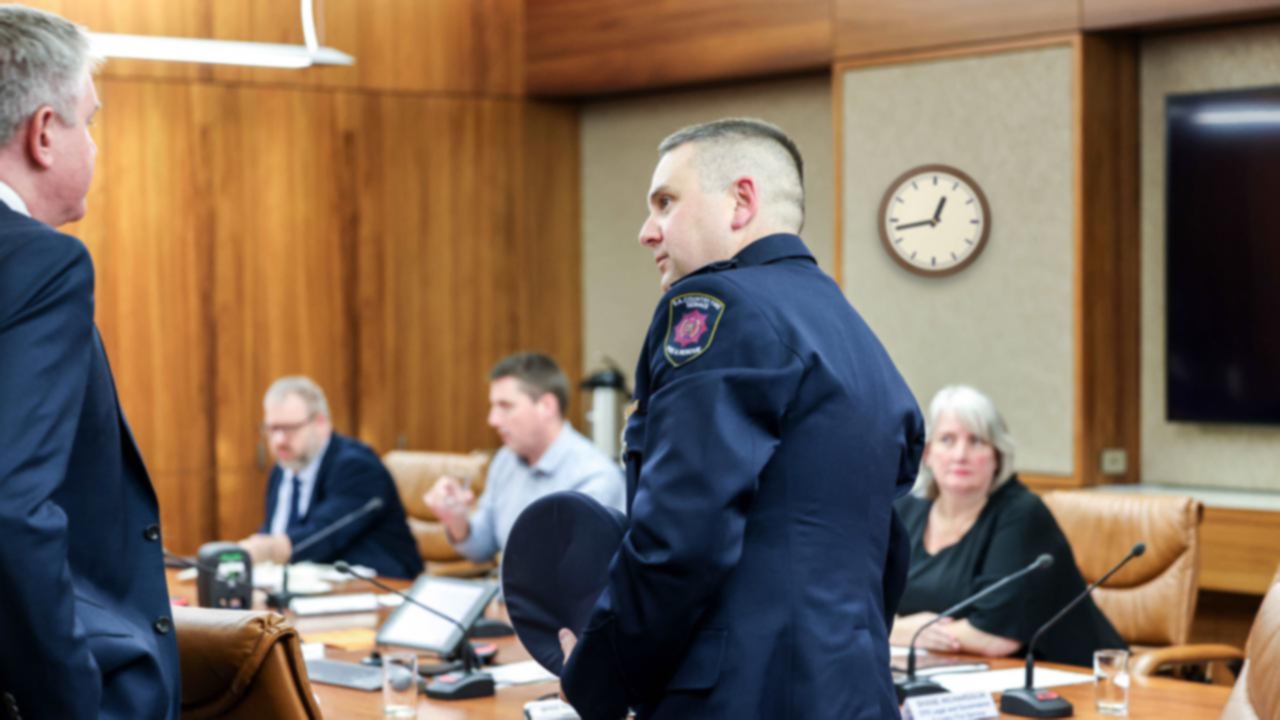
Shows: 12:43
